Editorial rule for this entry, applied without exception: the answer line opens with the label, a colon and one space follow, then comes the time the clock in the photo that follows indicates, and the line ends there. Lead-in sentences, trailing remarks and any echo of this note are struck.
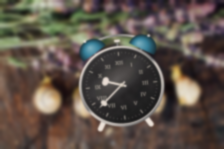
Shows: 9:38
